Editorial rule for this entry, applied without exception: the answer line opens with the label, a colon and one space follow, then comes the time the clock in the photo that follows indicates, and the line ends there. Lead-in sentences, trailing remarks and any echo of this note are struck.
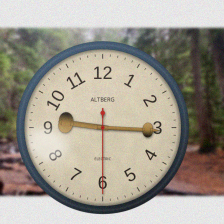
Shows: 9:15:30
